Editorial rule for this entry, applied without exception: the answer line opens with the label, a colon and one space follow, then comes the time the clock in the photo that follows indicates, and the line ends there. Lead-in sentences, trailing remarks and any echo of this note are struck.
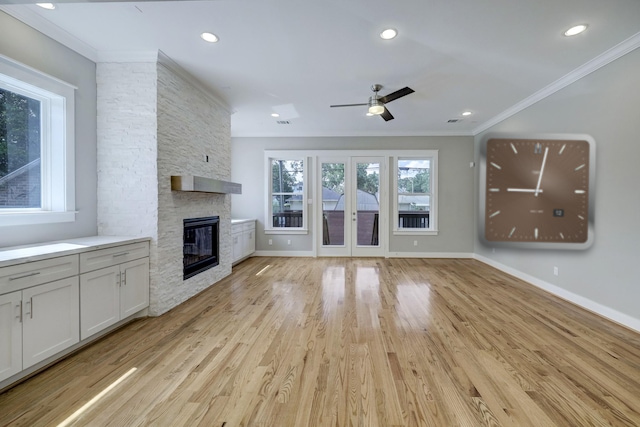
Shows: 9:02
